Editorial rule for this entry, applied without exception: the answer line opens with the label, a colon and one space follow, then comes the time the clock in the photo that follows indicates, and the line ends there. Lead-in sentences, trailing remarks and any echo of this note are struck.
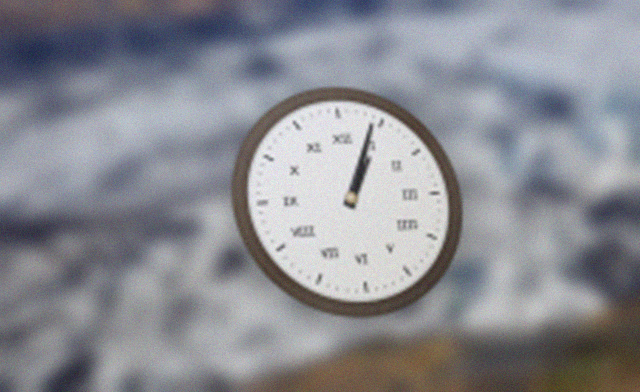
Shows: 1:04
